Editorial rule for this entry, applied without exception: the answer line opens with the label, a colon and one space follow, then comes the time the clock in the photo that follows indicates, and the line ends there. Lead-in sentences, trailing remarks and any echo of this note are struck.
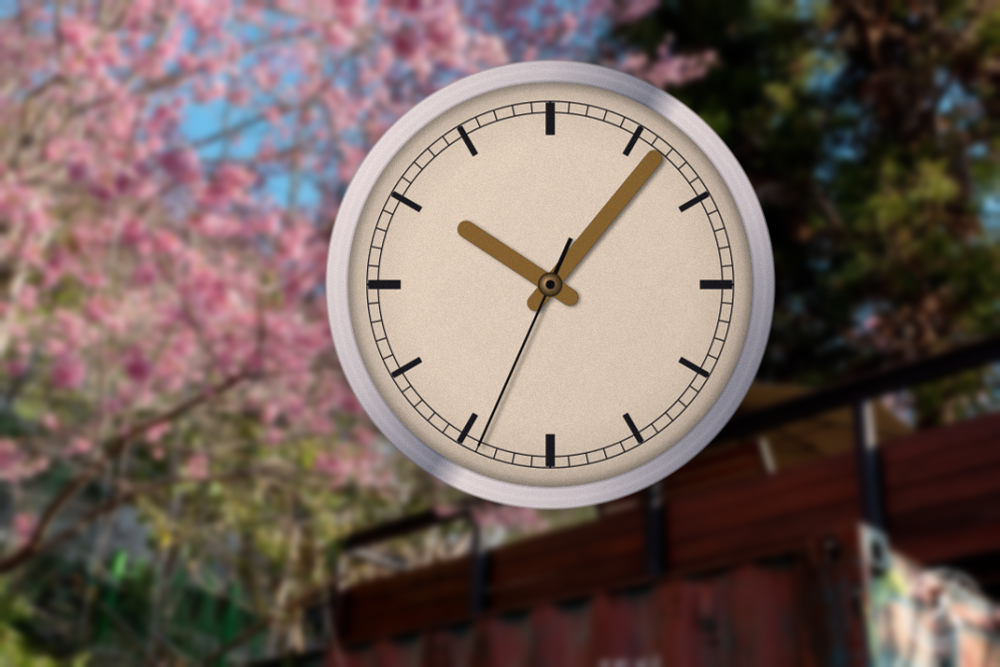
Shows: 10:06:34
